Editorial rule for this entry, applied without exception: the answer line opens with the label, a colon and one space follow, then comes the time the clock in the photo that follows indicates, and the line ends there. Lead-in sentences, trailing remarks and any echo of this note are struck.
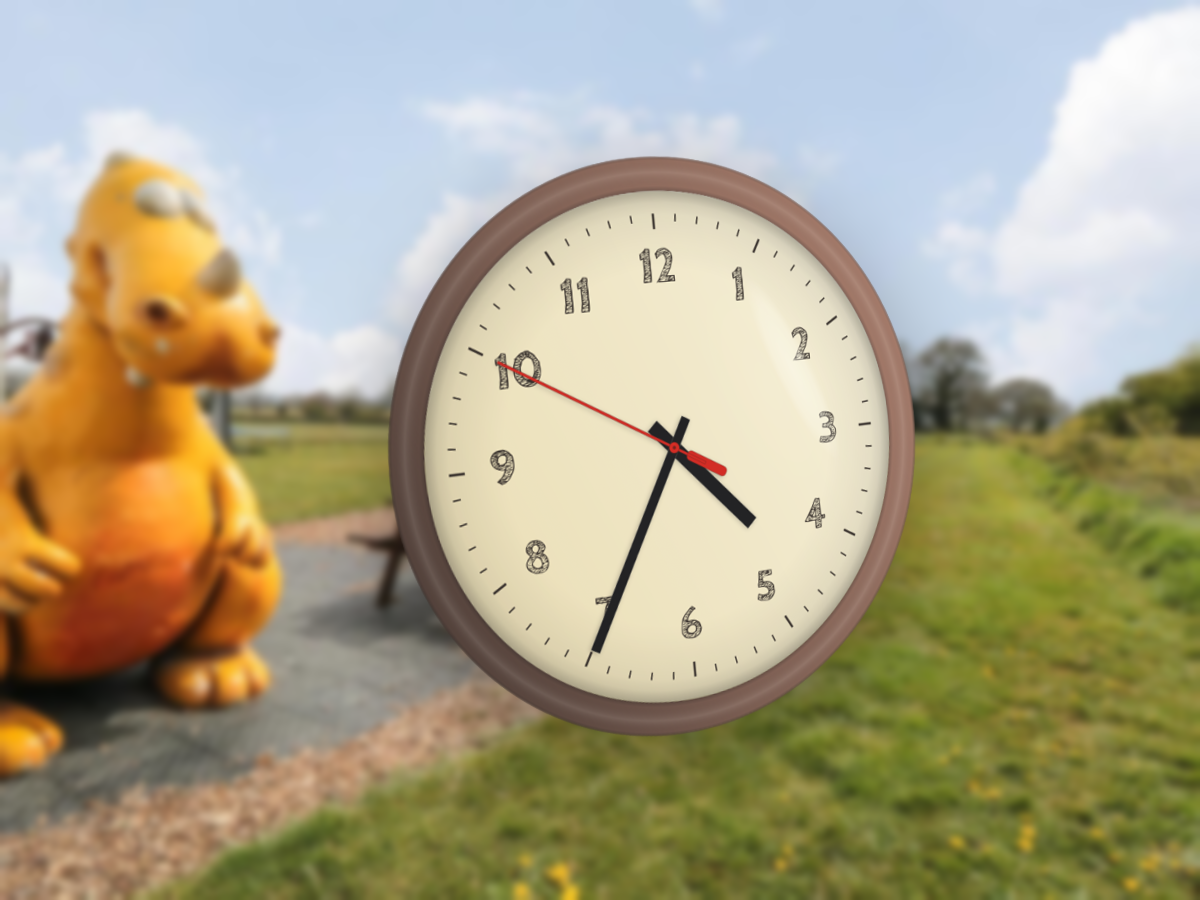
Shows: 4:34:50
